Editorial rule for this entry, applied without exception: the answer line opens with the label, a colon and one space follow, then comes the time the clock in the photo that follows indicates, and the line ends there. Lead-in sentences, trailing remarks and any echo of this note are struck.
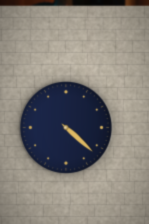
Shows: 4:22
